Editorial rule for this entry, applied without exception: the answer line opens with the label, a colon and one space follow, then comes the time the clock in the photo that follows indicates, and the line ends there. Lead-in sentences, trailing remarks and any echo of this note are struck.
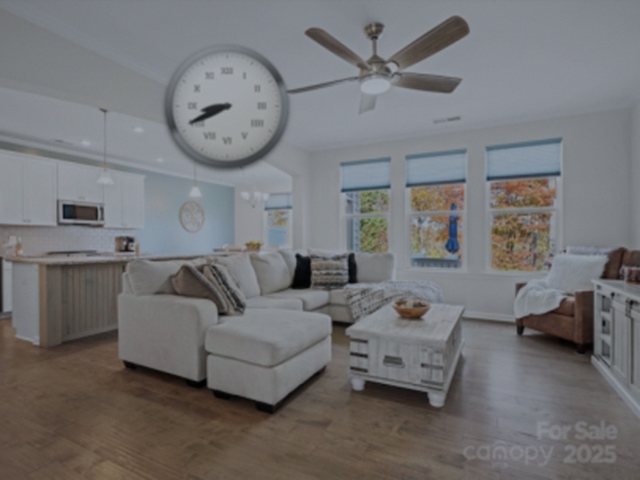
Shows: 8:41
